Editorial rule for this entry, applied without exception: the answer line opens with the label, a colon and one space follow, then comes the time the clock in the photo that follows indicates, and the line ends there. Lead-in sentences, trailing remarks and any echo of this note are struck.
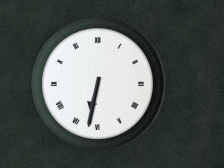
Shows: 6:32
